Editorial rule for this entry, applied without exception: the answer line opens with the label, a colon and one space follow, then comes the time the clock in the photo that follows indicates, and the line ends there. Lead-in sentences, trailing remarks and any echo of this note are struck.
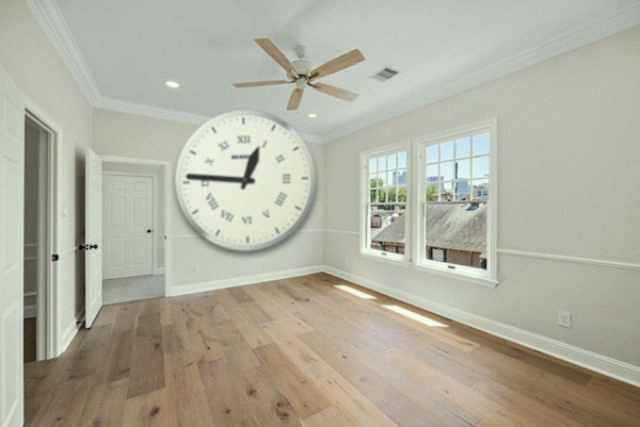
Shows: 12:46
